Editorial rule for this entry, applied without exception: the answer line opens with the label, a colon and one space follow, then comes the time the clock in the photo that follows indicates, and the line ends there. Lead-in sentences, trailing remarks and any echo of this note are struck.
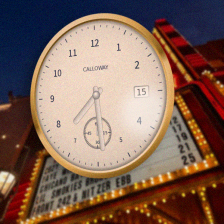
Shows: 7:29
